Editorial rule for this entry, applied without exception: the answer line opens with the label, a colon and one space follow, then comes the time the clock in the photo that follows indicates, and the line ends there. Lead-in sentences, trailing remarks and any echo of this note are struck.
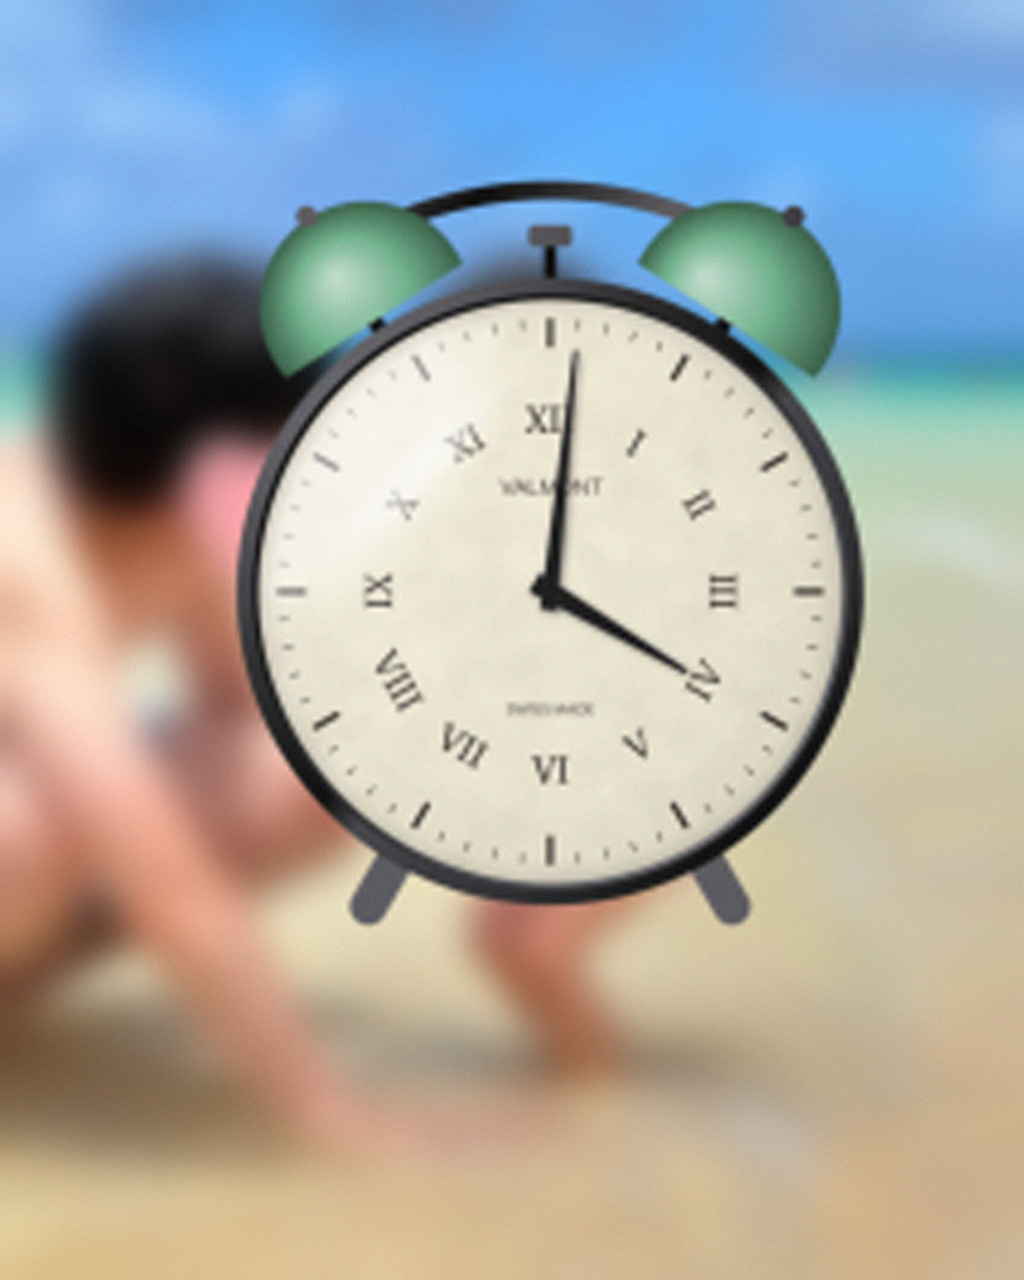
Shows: 4:01
